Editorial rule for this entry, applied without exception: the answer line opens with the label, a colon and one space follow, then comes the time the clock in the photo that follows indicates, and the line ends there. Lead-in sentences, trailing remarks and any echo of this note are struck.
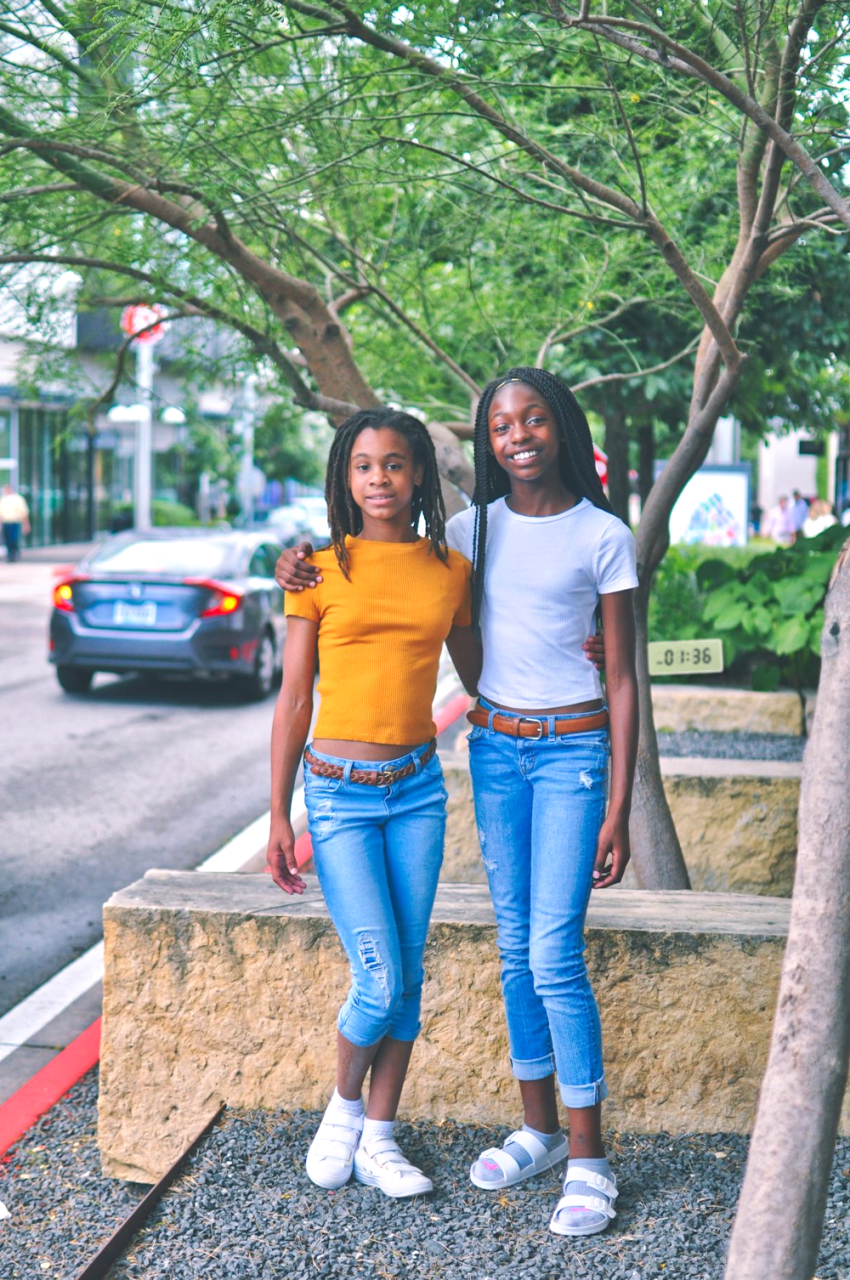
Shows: 1:36
